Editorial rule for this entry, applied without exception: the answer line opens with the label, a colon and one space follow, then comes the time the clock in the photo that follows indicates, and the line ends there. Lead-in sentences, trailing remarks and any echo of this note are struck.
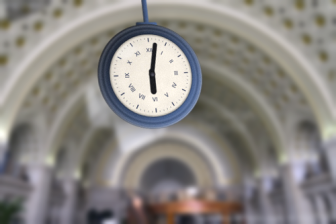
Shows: 6:02
